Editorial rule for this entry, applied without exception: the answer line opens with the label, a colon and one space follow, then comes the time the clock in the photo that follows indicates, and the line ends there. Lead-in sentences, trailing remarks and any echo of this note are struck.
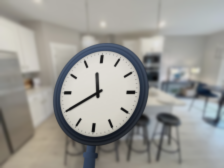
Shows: 11:40
